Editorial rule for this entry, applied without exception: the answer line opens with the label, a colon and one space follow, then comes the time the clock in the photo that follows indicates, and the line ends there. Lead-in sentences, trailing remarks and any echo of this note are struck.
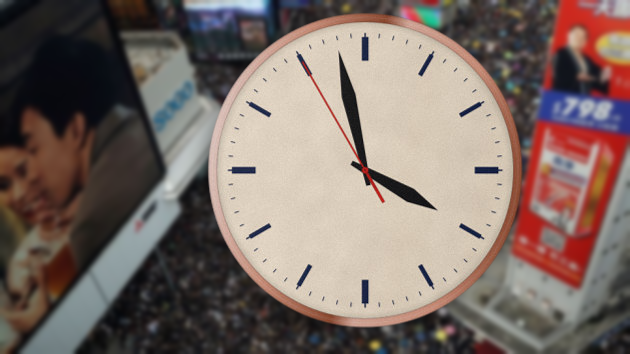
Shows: 3:57:55
